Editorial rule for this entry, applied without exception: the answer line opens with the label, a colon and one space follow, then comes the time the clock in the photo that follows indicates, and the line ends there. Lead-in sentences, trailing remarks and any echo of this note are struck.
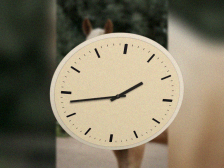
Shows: 1:43
